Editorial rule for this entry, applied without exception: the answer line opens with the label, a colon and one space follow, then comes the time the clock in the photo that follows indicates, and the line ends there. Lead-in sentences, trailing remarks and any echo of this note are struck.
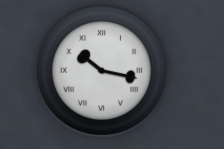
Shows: 10:17
